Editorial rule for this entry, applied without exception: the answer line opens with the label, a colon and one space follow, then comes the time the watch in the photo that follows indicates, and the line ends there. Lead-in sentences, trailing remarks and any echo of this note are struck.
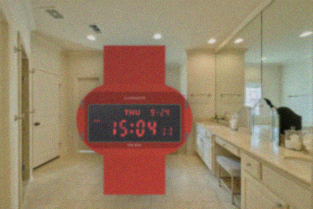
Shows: 15:04:11
